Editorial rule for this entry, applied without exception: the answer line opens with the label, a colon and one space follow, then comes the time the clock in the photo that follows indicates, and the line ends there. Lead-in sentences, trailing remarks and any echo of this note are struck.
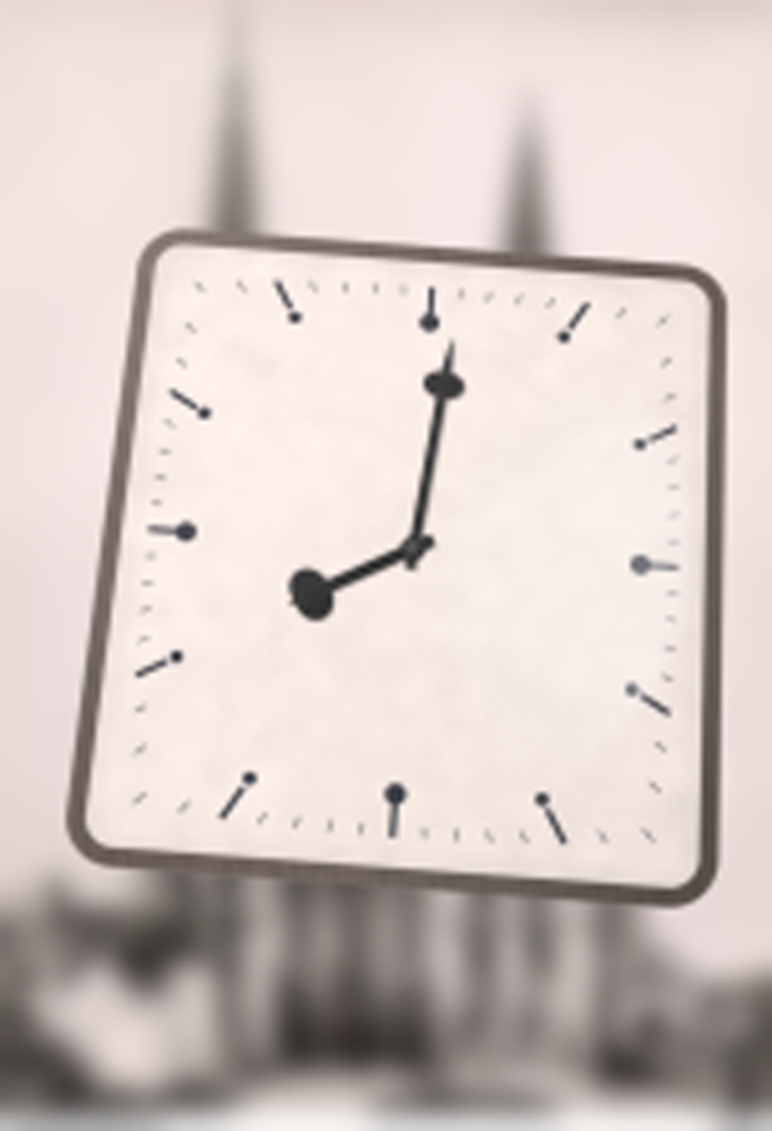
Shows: 8:01
